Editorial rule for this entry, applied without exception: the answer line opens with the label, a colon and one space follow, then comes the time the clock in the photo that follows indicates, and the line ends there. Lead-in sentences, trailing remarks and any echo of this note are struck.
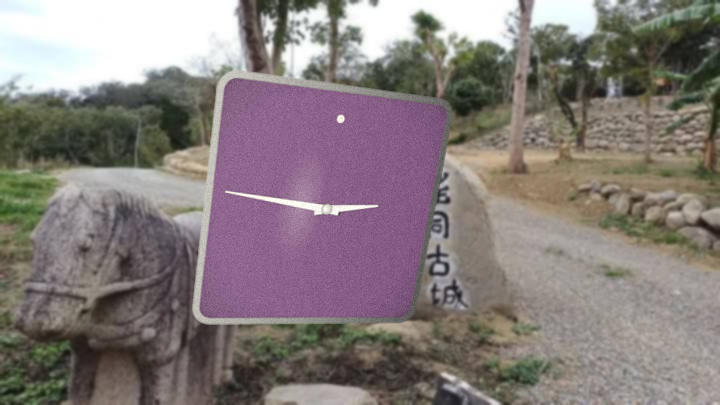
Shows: 2:46
